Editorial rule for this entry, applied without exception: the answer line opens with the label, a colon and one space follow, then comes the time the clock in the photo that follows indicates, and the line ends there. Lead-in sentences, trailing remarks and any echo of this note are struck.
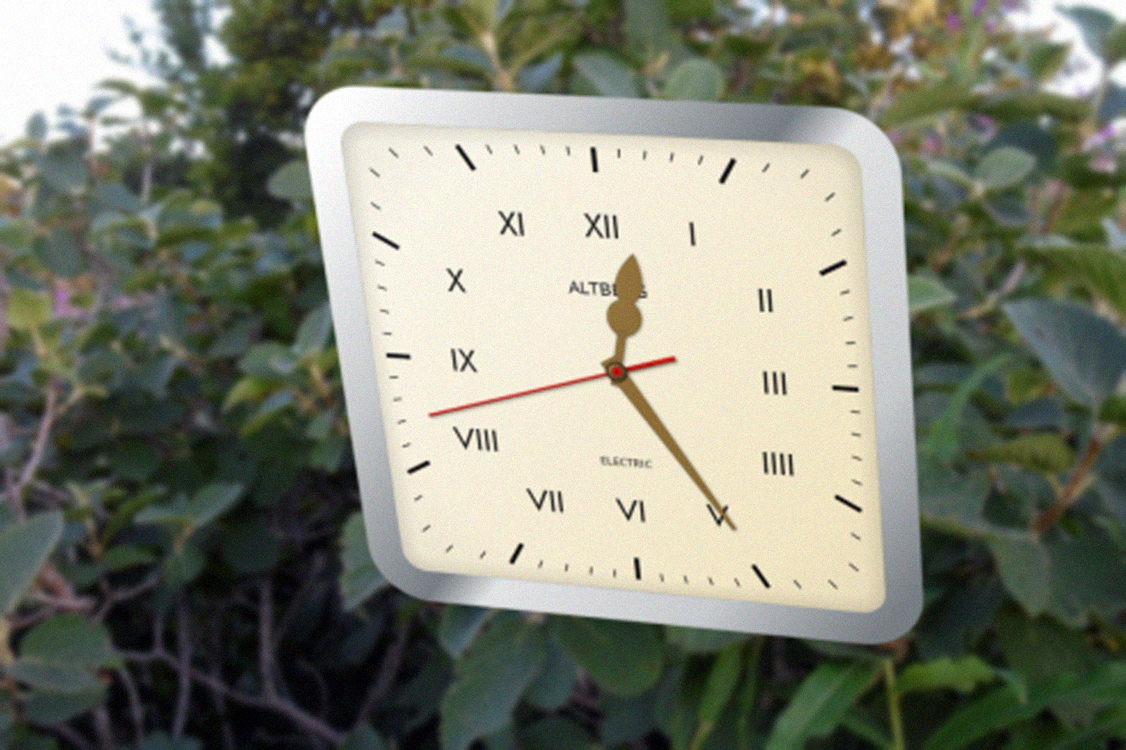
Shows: 12:24:42
